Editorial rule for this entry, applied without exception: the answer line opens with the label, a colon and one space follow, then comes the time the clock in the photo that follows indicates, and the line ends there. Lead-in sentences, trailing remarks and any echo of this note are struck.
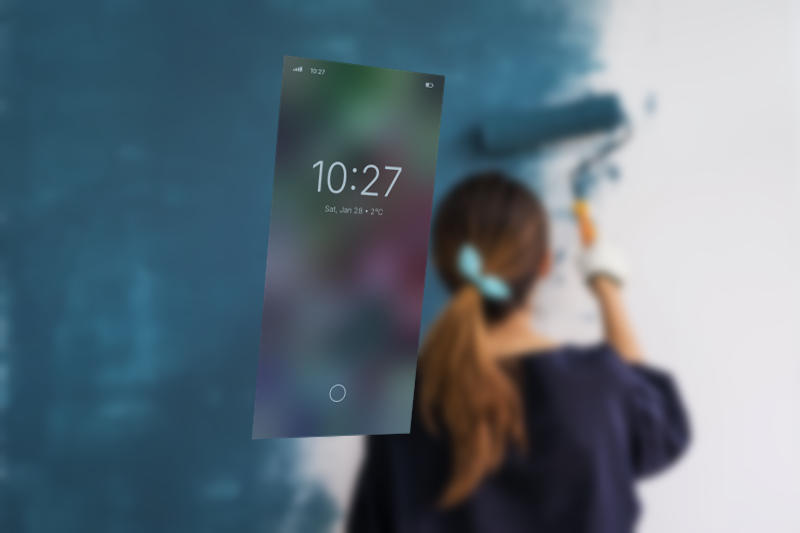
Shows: 10:27
